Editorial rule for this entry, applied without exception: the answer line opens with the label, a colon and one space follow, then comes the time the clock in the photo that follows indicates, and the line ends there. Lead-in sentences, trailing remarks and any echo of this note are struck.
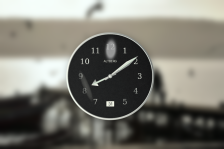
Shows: 8:09
